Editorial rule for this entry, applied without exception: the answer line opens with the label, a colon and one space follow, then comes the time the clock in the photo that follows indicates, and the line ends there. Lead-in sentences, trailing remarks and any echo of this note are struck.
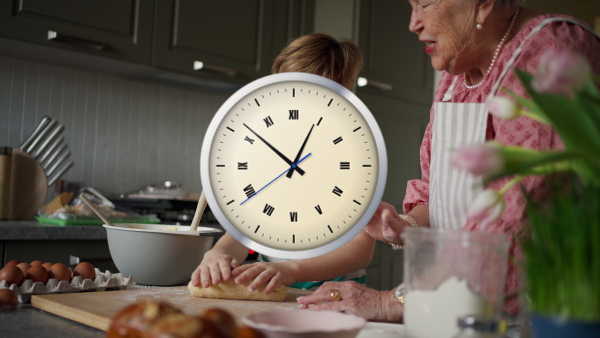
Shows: 12:51:39
